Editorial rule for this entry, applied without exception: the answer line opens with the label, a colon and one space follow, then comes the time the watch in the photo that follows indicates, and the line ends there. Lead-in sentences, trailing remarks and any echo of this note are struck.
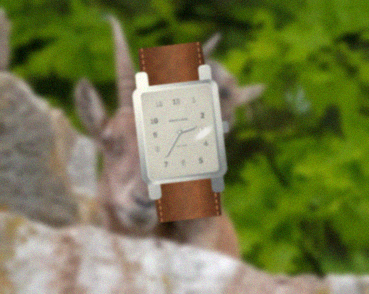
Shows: 2:36
